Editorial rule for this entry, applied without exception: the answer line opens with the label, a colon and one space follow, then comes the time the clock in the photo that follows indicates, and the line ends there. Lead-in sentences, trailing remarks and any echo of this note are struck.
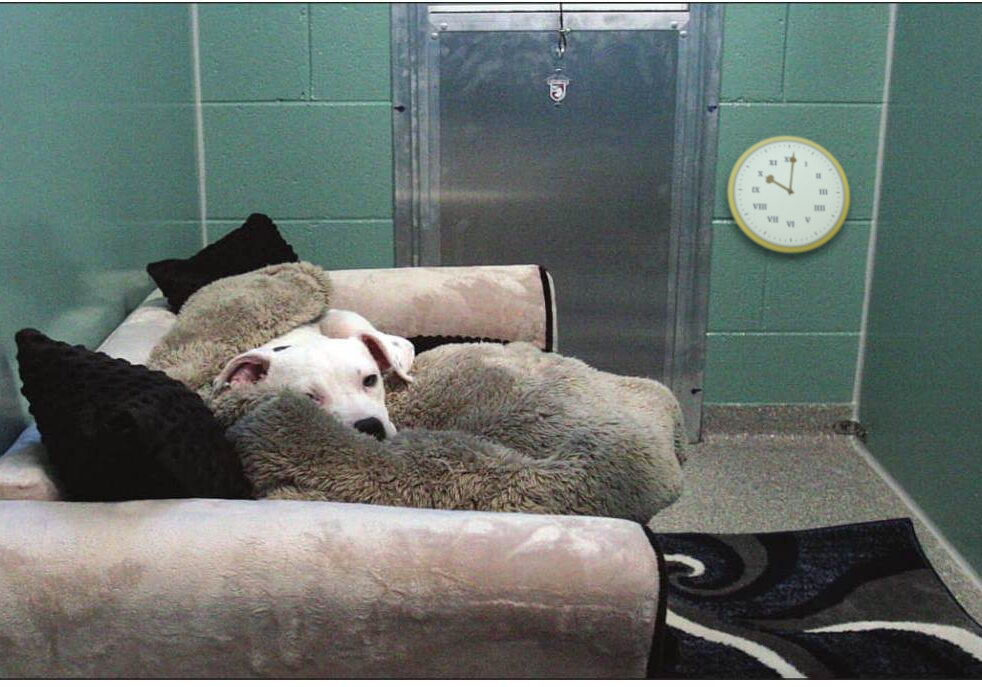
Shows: 10:01
